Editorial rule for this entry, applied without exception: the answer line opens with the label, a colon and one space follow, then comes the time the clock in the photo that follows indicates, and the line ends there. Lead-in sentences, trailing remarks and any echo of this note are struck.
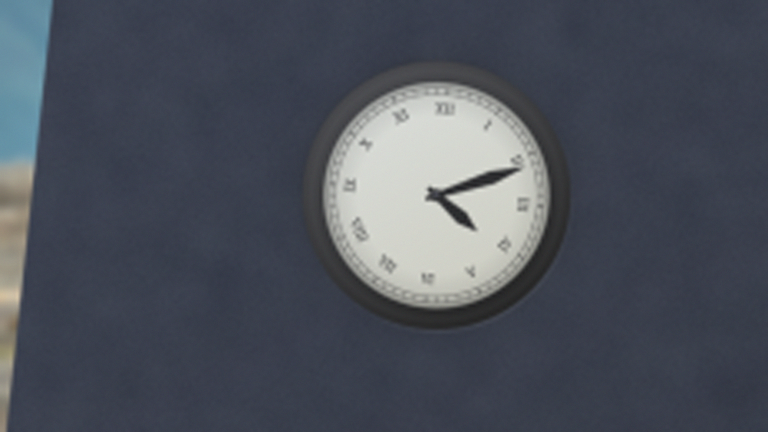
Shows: 4:11
